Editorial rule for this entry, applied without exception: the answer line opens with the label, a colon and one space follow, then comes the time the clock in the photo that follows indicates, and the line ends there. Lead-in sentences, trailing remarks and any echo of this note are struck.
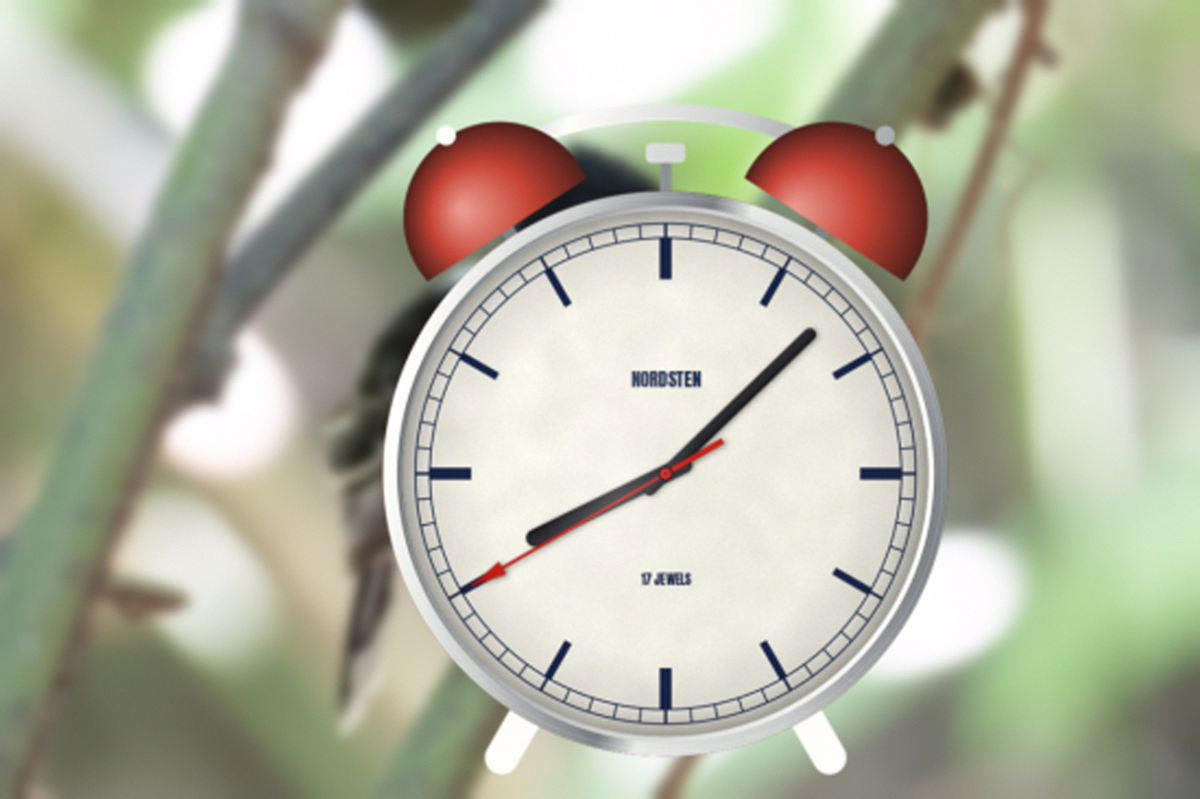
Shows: 8:07:40
